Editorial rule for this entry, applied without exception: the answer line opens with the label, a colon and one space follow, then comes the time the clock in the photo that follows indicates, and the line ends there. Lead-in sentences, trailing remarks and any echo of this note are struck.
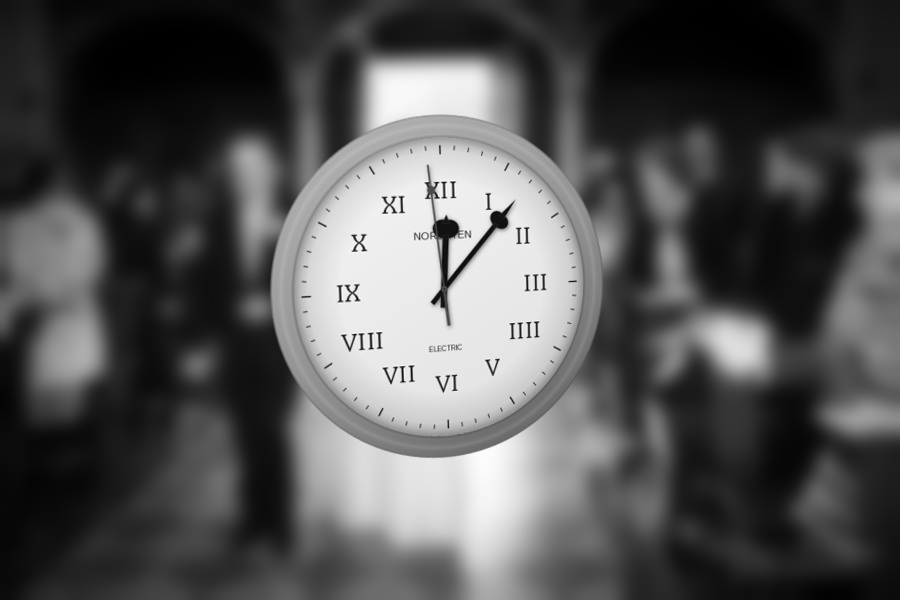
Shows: 12:06:59
